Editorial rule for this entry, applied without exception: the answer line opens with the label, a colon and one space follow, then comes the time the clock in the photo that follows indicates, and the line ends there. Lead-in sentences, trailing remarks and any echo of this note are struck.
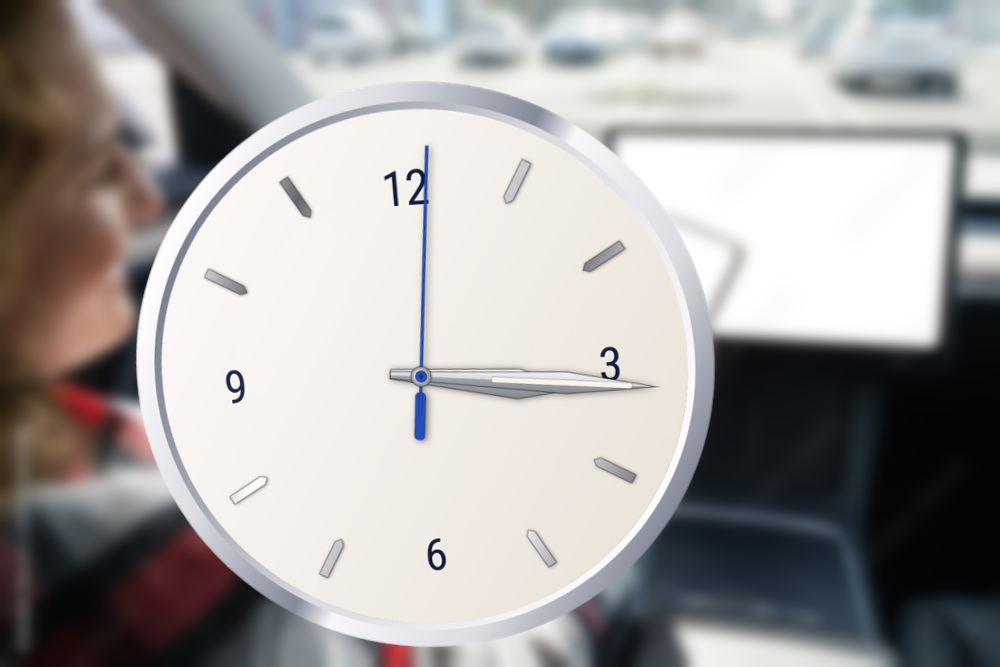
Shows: 3:16:01
